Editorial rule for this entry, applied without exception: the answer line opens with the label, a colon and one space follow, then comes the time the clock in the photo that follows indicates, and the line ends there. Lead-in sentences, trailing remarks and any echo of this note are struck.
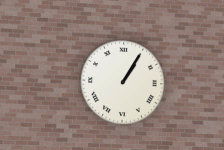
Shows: 1:05
